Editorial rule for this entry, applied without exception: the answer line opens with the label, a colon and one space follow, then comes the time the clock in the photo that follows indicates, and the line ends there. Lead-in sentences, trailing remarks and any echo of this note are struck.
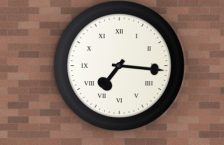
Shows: 7:16
